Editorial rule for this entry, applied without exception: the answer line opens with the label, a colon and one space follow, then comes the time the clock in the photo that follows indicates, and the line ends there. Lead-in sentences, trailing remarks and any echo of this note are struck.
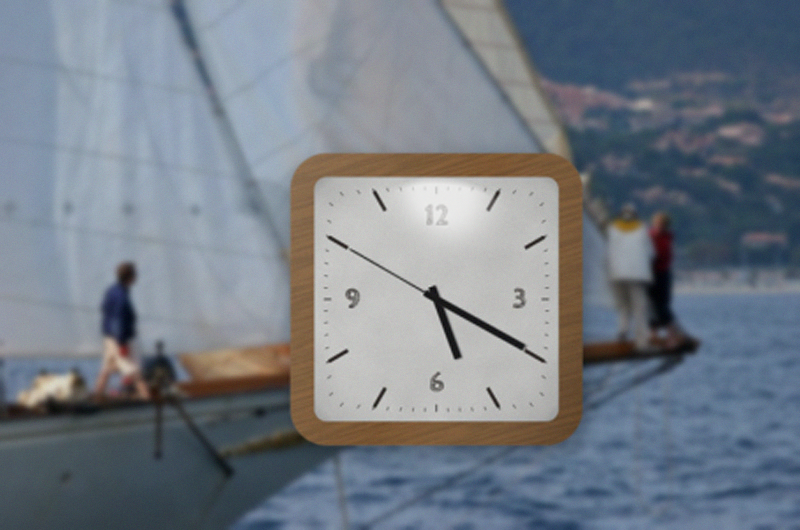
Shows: 5:19:50
